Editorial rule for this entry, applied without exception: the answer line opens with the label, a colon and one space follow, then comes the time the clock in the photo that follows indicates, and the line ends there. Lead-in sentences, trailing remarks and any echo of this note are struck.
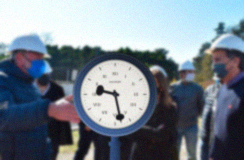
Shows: 9:28
